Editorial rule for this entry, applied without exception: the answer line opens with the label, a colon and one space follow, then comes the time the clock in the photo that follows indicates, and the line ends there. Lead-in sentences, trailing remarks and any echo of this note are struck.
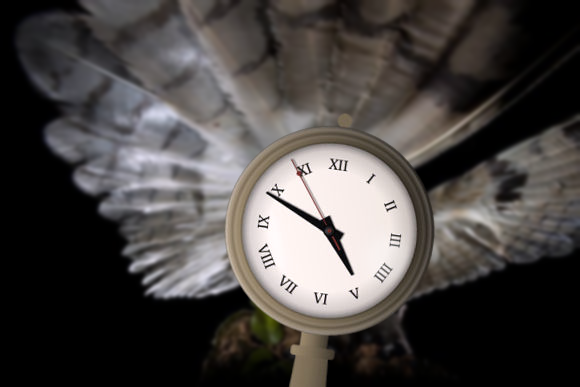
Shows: 4:48:54
